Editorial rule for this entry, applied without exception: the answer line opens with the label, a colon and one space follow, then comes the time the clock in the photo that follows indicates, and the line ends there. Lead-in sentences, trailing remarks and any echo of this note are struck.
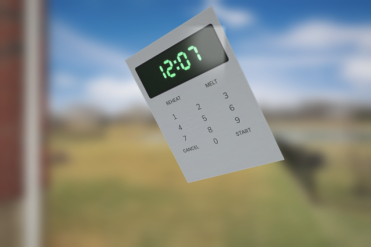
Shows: 12:07
